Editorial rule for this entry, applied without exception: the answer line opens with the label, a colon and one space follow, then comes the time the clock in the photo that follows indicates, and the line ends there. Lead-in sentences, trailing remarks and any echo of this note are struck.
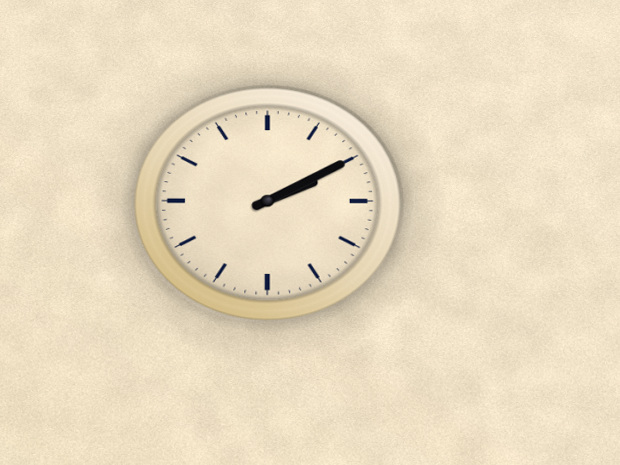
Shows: 2:10
